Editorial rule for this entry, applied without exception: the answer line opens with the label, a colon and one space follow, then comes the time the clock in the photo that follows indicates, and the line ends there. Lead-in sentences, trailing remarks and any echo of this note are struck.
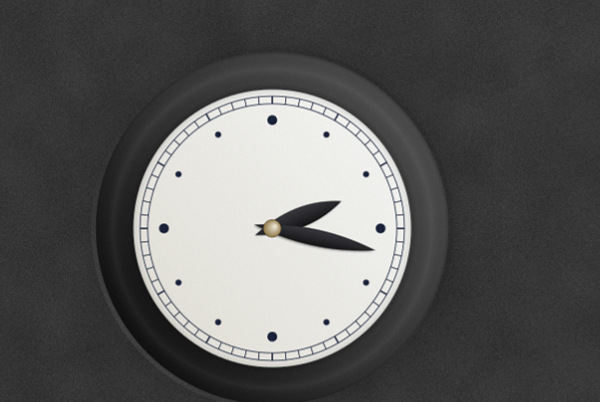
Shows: 2:17
